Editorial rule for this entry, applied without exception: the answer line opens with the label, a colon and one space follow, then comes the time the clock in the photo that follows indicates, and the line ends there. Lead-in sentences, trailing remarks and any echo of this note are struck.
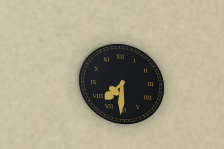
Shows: 7:31
